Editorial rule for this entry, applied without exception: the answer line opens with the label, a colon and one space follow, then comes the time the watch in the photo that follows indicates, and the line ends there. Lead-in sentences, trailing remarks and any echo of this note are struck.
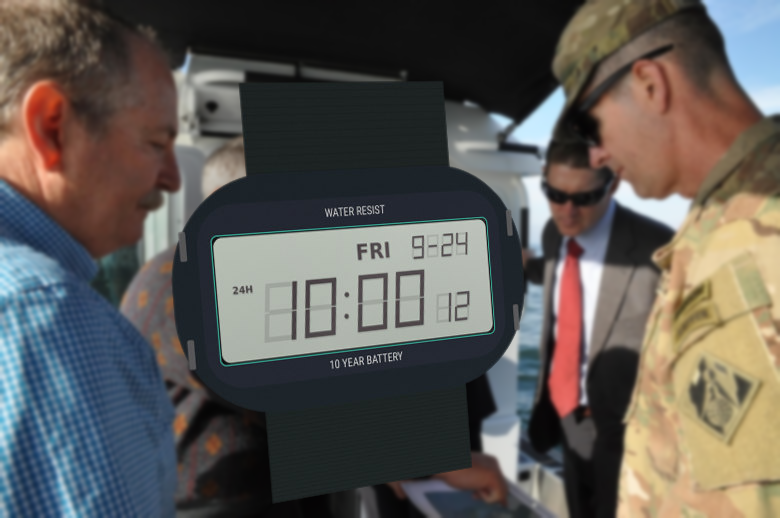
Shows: 10:00:12
